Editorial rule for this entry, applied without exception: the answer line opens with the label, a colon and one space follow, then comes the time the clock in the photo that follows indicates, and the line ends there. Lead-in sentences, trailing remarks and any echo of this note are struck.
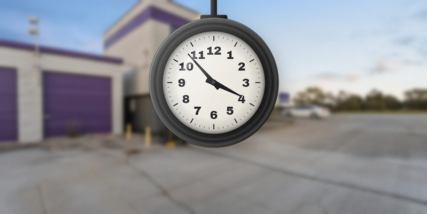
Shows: 3:53
